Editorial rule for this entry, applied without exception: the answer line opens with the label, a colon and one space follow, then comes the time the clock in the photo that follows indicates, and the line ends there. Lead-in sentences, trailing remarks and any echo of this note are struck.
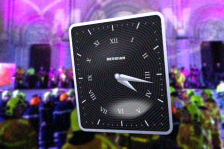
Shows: 4:17
